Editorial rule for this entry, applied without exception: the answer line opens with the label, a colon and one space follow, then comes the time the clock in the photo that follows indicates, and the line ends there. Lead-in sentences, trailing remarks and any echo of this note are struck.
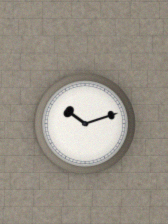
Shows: 10:12
